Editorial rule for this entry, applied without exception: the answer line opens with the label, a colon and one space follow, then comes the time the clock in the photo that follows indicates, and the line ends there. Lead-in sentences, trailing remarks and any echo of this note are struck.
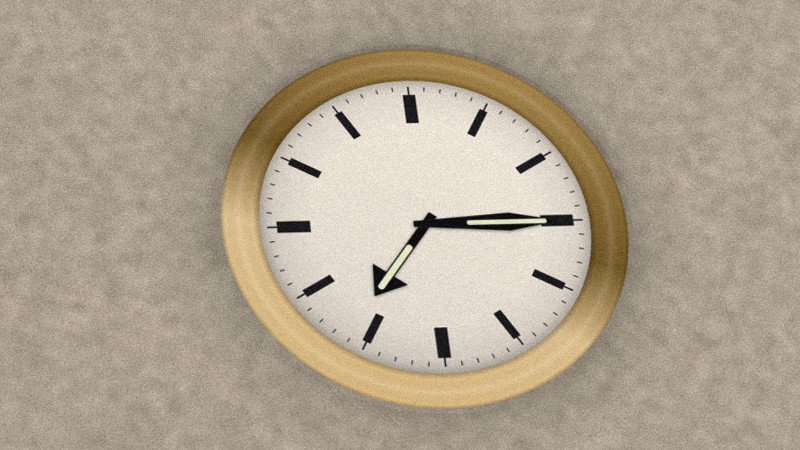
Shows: 7:15
